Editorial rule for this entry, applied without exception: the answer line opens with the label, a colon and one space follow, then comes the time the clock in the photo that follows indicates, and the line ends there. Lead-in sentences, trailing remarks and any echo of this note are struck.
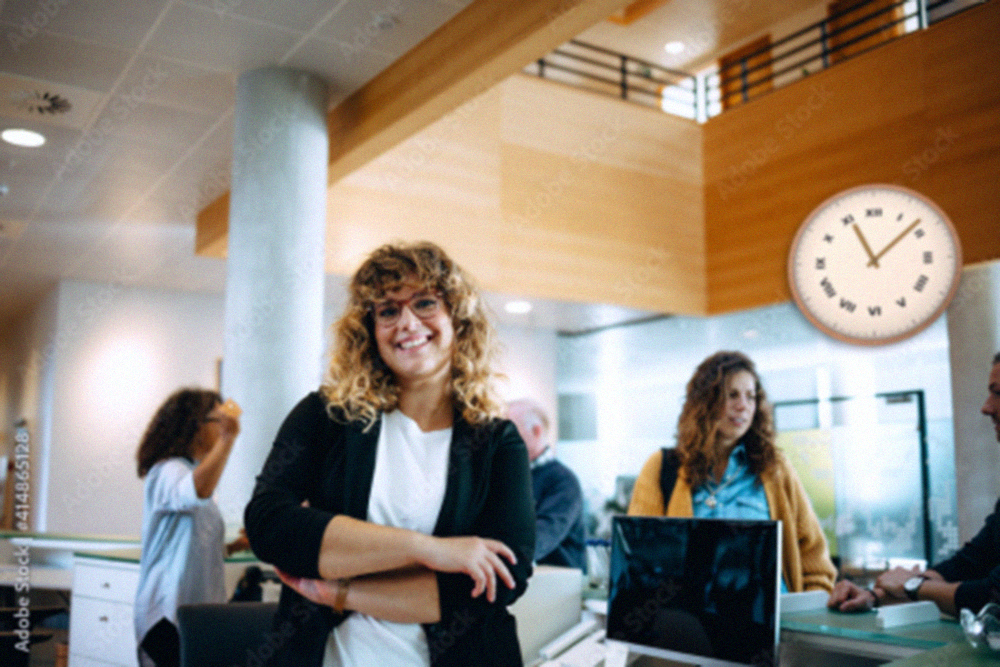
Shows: 11:08
